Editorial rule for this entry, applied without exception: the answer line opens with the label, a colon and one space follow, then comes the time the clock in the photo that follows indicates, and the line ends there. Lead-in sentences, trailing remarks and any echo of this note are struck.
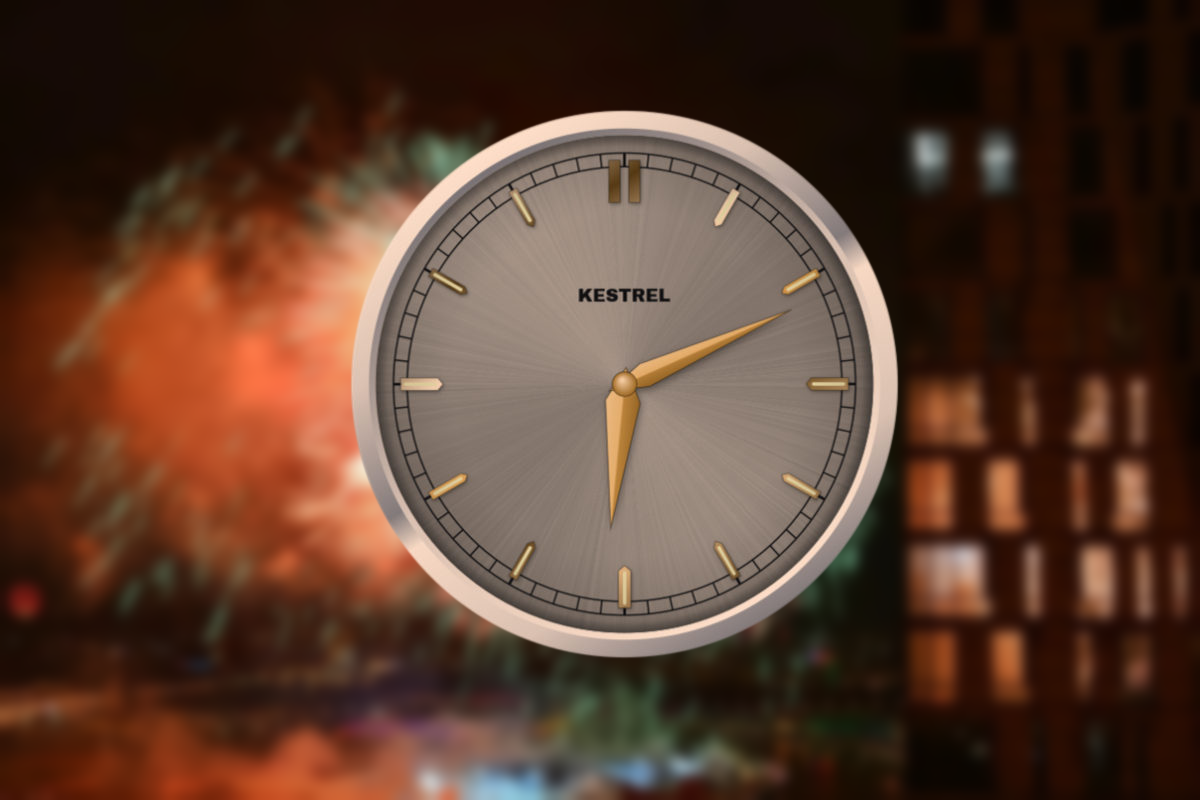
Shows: 6:11
